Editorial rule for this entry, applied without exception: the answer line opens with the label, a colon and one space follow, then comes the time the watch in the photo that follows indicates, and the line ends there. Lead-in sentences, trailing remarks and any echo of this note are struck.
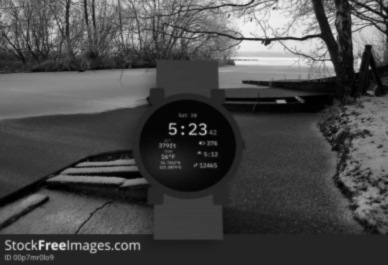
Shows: 5:23
